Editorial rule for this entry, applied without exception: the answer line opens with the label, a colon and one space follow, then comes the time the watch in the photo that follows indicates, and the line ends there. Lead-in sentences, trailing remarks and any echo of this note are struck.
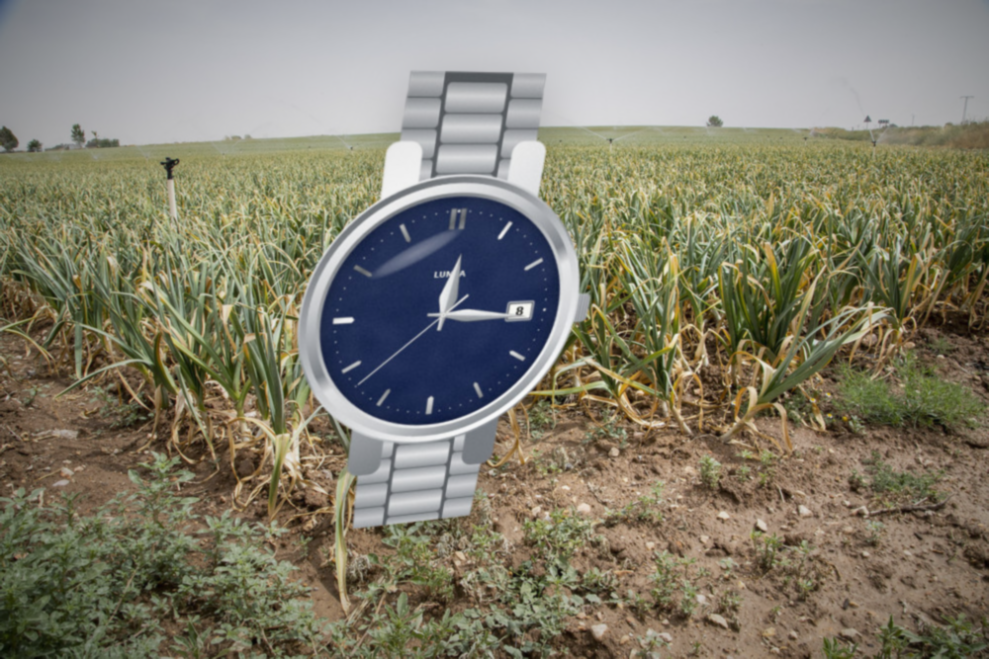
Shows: 12:15:38
